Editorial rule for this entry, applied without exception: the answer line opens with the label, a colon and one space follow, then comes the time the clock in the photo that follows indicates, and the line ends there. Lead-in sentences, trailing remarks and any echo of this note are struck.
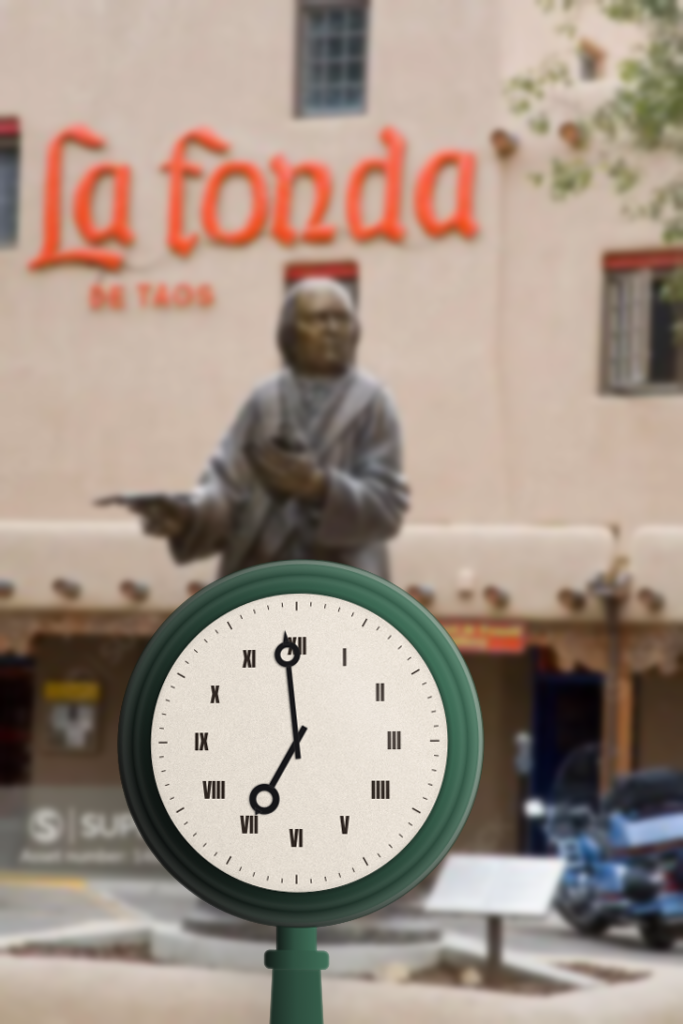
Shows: 6:59
